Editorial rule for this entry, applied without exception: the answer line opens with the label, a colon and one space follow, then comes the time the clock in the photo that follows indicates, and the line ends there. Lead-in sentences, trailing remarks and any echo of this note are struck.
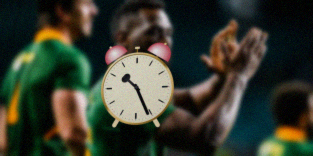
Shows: 10:26
